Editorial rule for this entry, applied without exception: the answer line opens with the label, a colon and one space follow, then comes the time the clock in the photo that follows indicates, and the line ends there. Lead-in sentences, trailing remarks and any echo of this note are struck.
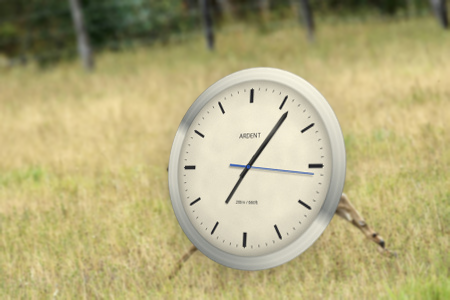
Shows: 7:06:16
